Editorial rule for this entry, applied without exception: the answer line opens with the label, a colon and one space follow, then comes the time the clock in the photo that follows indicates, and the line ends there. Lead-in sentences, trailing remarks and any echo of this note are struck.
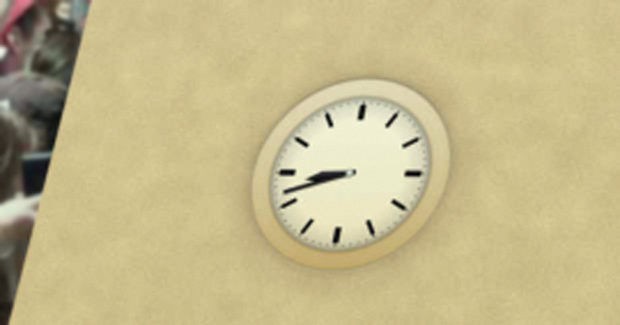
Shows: 8:42
